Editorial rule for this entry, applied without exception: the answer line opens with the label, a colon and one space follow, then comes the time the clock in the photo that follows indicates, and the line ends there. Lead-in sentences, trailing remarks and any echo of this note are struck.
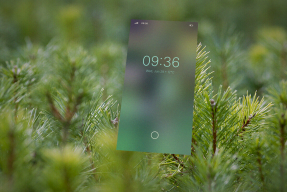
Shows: 9:36
